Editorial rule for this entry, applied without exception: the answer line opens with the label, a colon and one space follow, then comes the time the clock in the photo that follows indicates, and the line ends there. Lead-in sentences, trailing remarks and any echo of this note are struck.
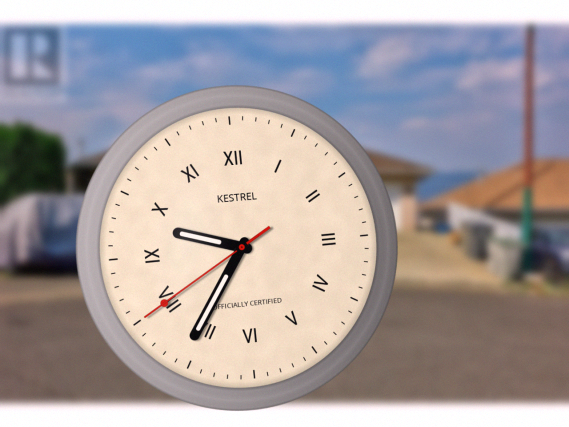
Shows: 9:35:40
